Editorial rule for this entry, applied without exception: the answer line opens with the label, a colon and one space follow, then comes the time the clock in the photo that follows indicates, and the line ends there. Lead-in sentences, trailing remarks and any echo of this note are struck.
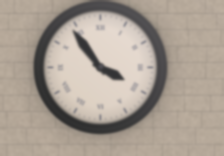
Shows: 3:54
